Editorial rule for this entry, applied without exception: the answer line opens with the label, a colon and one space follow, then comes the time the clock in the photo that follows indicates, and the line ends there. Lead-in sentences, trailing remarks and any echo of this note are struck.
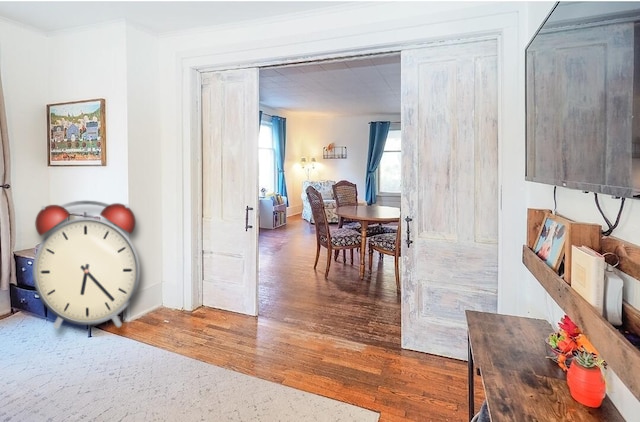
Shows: 6:23
